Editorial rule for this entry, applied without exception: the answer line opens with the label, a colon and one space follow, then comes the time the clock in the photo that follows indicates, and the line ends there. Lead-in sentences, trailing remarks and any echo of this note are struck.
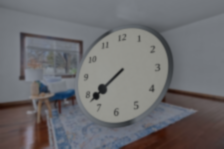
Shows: 7:38
